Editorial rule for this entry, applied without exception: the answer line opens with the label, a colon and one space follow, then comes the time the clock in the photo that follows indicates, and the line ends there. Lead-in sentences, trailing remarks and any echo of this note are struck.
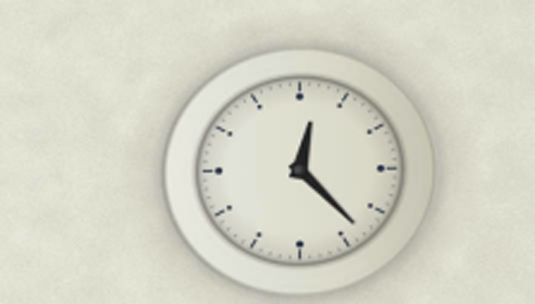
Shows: 12:23
